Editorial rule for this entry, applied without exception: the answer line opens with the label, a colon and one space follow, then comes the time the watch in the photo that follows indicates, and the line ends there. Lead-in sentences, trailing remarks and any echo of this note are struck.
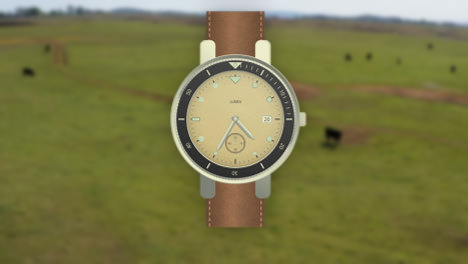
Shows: 4:35
